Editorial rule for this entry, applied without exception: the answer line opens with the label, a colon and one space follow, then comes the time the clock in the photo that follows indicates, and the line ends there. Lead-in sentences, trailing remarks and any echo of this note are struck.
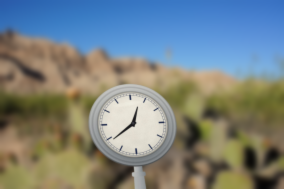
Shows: 12:39
